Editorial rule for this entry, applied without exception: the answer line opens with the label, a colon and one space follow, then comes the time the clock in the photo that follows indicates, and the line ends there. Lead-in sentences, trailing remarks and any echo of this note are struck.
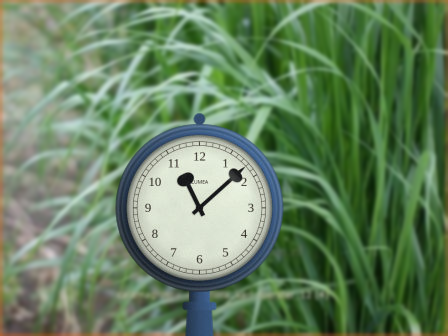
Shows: 11:08
